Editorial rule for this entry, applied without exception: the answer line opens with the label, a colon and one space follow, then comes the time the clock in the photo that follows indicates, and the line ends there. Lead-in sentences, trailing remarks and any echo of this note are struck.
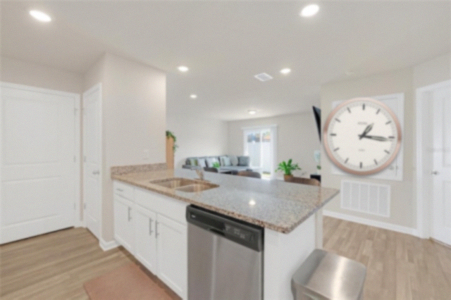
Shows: 1:16
